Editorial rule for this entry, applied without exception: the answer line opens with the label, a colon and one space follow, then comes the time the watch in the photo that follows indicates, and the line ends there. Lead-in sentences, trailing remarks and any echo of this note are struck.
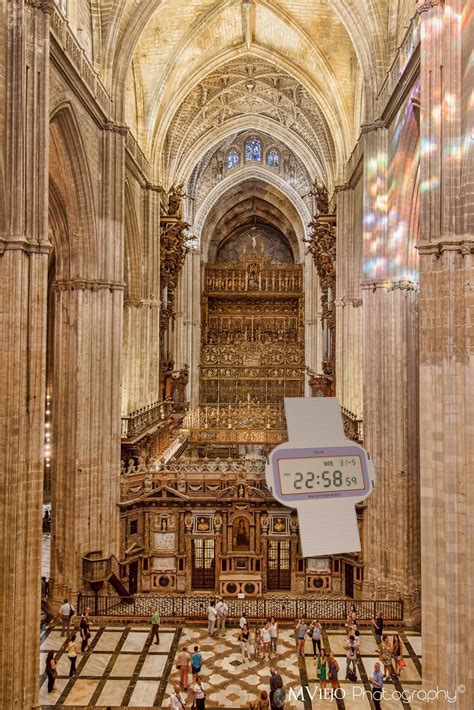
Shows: 22:58:59
